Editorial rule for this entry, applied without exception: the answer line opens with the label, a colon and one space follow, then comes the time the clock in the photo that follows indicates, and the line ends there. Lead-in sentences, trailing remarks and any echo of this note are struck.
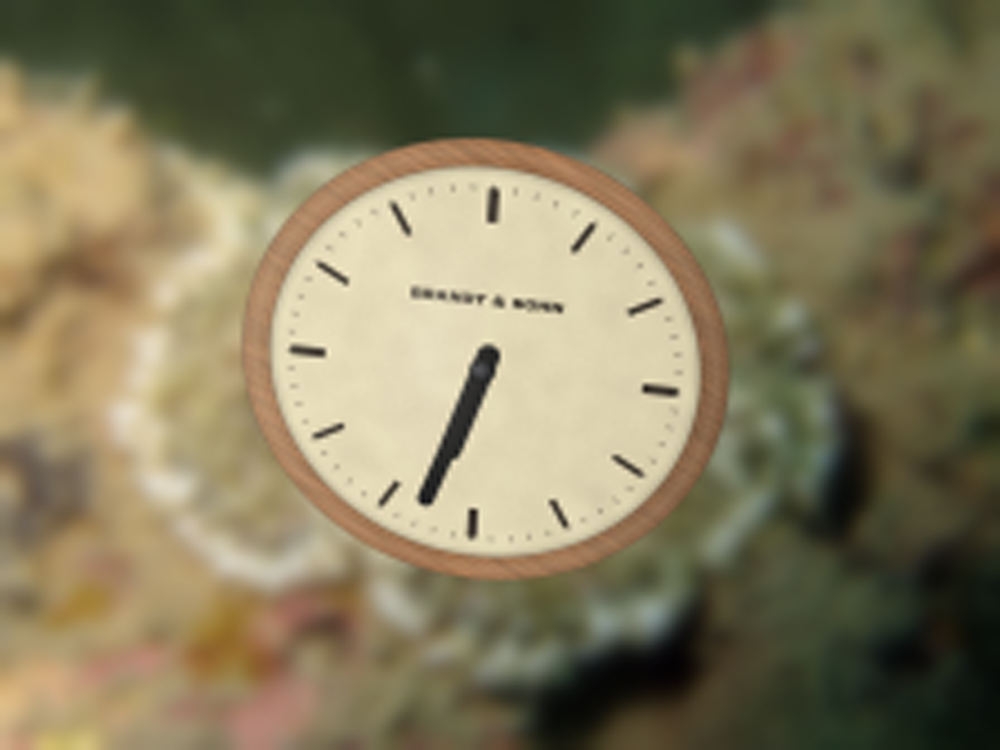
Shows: 6:33
